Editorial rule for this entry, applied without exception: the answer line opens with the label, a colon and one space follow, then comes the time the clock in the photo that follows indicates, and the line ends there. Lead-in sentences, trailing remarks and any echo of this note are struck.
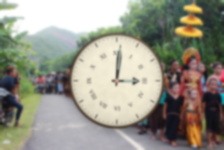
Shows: 3:01
